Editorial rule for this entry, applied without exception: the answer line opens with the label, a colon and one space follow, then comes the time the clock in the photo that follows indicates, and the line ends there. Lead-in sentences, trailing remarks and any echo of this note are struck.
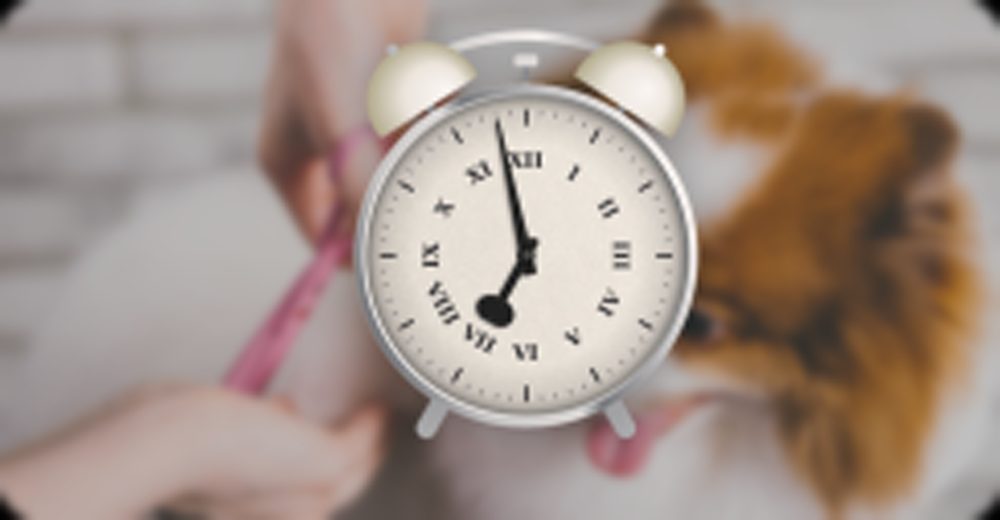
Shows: 6:58
